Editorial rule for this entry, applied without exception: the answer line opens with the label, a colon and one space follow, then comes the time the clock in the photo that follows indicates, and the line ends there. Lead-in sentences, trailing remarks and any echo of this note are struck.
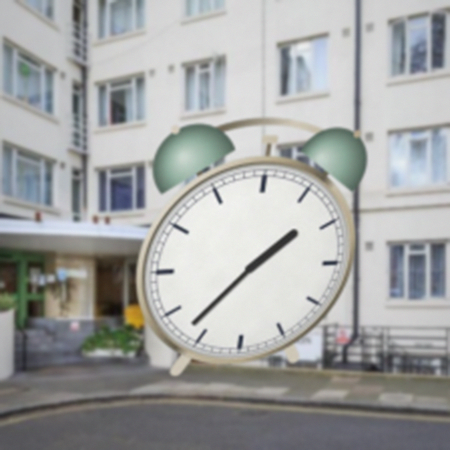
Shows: 1:37
